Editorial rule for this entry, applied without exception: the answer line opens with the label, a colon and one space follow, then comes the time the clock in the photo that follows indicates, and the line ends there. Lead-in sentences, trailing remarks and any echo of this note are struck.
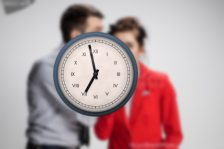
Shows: 6:58
